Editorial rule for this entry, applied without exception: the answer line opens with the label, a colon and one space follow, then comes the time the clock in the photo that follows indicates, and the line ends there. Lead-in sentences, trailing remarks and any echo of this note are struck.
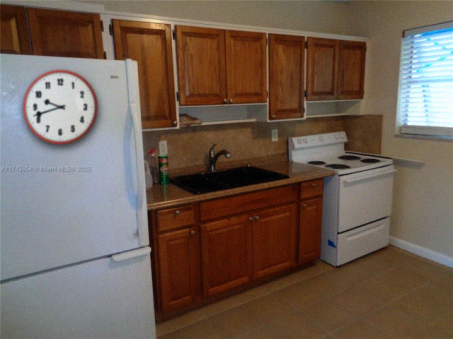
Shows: 9:42
